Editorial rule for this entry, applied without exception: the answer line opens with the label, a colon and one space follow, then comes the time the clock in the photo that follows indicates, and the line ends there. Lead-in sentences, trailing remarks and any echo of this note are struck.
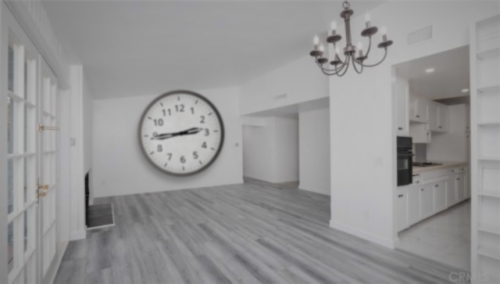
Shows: 2:44
